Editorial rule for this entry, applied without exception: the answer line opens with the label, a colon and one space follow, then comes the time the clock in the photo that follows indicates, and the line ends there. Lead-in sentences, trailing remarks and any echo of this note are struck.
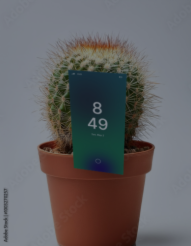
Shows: 8:49
